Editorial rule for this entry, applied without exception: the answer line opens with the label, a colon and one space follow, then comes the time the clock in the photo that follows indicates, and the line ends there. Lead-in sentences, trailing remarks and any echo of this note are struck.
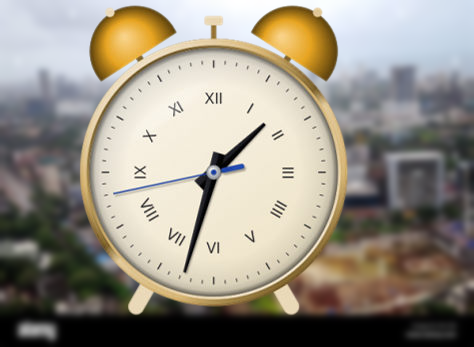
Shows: 1:32:43
